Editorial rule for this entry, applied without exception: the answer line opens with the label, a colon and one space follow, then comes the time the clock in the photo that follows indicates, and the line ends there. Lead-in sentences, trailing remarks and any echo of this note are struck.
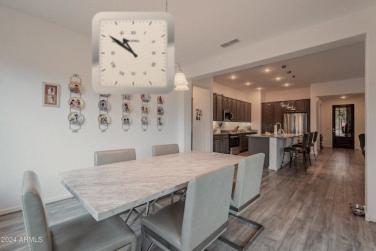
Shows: 10:51
